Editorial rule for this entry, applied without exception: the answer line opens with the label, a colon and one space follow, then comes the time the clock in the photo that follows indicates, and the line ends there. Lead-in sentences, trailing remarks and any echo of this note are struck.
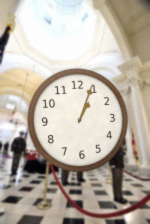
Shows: 1:04
